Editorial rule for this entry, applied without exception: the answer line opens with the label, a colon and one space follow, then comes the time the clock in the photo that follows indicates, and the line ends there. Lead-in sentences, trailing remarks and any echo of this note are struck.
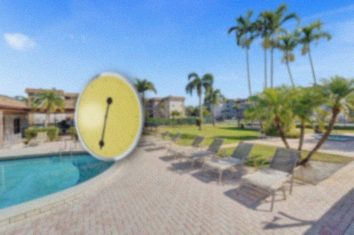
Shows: 12:32
